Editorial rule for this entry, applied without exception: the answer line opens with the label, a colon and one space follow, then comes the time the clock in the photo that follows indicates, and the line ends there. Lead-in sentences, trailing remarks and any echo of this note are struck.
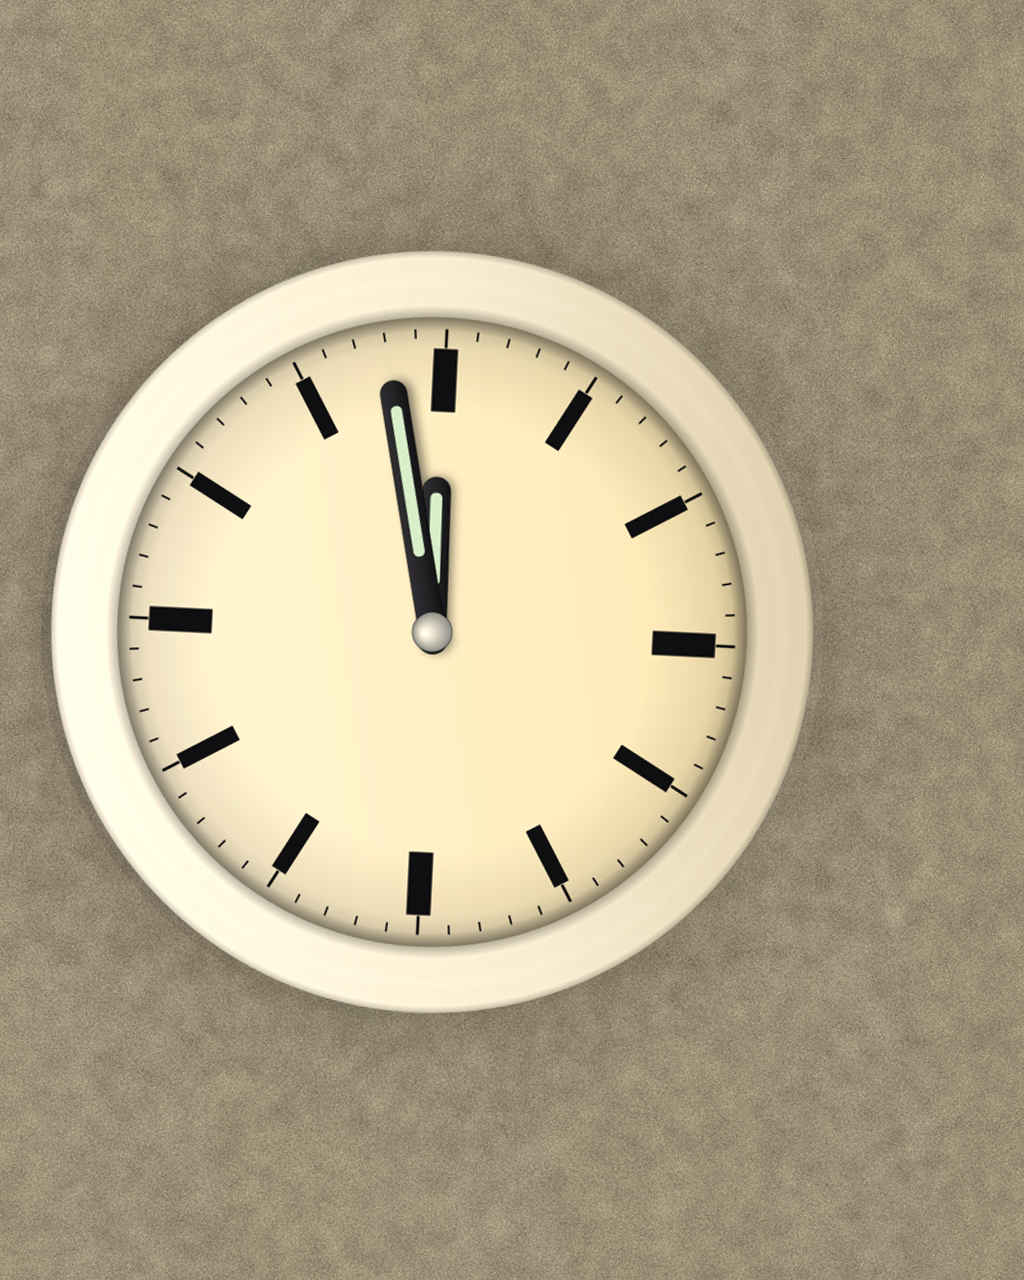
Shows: 11:58
